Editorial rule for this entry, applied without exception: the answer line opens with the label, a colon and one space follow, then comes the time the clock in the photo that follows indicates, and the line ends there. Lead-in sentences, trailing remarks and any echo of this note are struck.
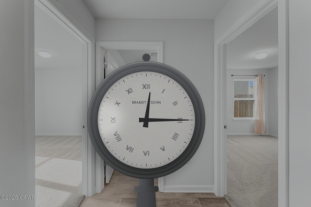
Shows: 12:15
